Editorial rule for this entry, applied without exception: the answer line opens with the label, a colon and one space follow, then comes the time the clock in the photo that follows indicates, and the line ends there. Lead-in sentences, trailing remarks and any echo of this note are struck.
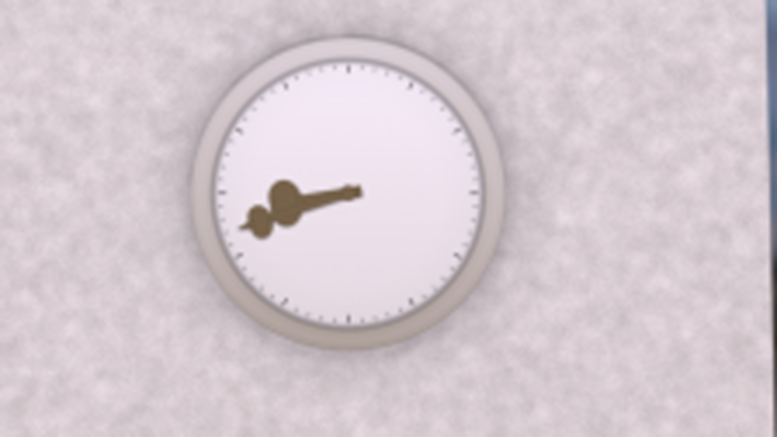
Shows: 8:42
